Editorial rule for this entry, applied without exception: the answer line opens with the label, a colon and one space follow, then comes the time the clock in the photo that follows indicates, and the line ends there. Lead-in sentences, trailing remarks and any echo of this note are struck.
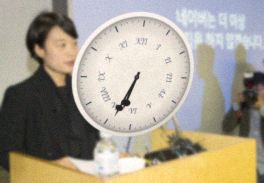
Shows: 6:34
